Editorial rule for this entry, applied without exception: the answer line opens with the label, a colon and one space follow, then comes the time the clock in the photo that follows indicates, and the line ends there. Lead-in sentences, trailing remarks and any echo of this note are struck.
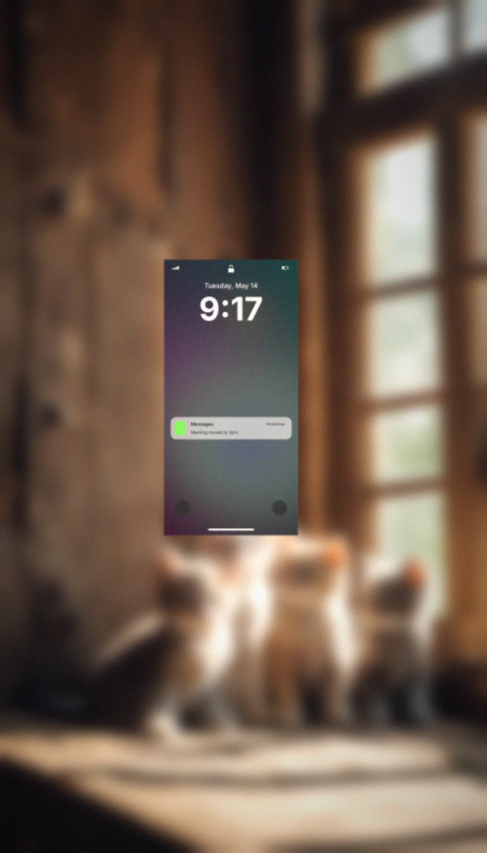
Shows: 9:17
